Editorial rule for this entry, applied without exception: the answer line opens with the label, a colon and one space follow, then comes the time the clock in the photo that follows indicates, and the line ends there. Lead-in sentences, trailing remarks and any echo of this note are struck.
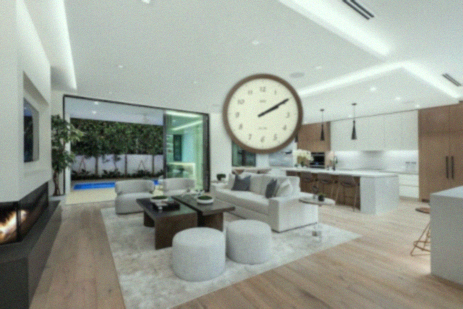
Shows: 2:10
